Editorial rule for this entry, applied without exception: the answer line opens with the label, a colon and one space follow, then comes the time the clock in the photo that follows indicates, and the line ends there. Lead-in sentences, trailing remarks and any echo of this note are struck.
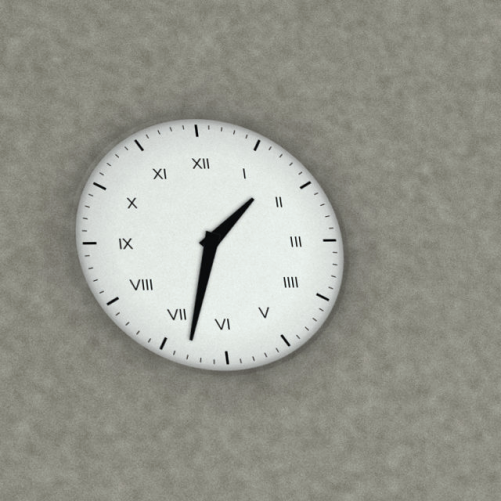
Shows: 1:33
